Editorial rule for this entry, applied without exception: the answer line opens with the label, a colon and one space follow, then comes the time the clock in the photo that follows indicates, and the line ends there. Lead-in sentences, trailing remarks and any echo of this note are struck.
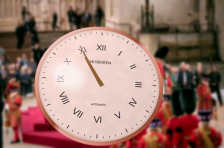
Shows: 10:55
